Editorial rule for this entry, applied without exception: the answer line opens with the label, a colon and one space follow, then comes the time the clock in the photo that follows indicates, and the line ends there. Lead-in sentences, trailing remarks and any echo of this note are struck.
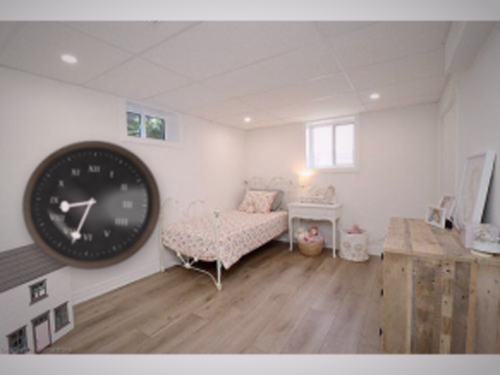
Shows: 8:33
